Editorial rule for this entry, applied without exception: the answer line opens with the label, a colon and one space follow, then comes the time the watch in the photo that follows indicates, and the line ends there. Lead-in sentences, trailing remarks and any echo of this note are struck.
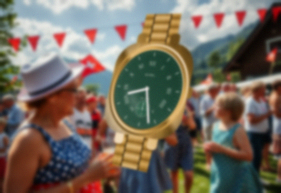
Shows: 8:27
